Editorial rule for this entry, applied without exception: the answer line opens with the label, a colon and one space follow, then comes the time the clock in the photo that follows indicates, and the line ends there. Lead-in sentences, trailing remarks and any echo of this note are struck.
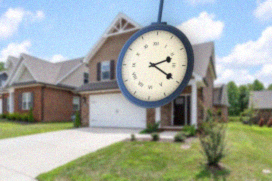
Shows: 2:20
